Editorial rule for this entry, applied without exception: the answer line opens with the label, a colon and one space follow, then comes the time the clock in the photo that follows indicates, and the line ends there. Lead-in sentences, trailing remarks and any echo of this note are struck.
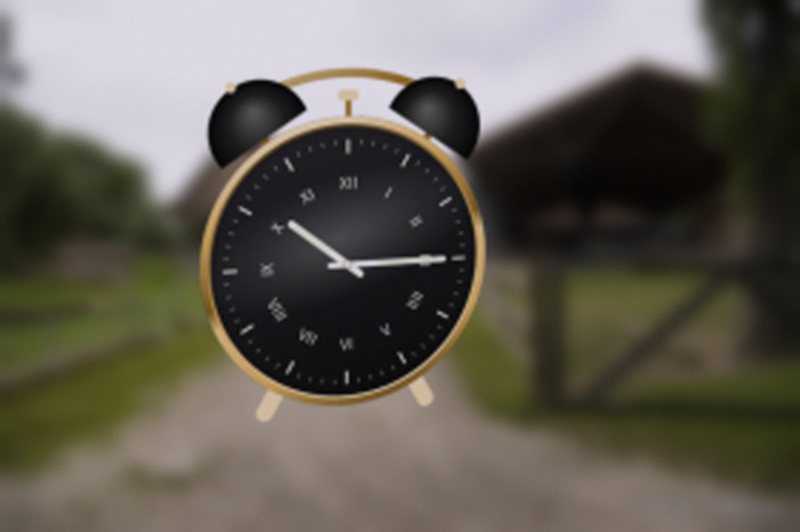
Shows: 10:15
